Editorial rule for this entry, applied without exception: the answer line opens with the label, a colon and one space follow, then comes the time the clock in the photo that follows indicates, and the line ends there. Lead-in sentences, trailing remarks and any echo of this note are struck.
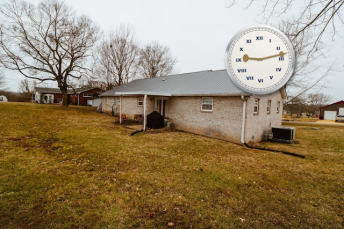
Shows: 9:13
